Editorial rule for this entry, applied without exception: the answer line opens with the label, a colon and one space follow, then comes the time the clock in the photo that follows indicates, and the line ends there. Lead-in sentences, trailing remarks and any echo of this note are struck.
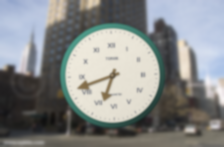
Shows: 6:42
